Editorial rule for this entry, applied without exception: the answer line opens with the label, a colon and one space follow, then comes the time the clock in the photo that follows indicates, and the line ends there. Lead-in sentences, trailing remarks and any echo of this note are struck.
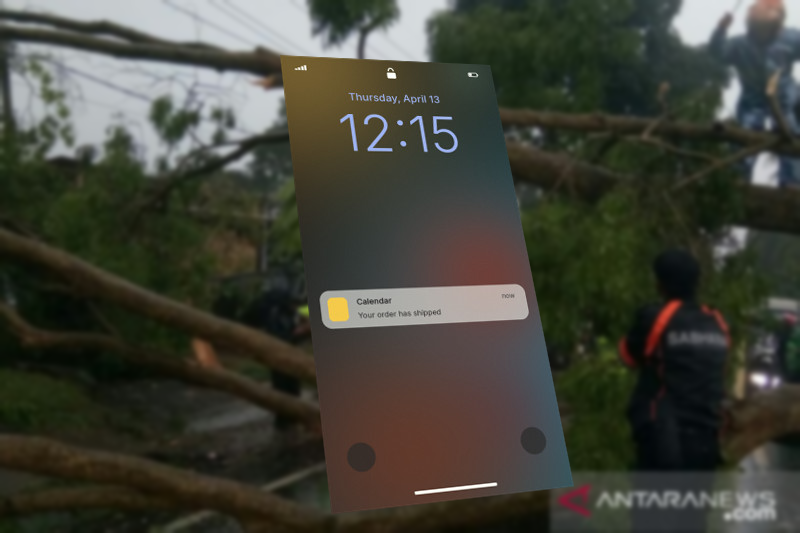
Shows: 12:15
